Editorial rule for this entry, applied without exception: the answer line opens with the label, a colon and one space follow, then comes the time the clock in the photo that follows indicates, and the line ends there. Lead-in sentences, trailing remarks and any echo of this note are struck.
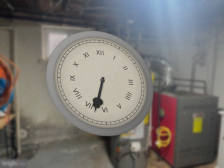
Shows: 6:33
